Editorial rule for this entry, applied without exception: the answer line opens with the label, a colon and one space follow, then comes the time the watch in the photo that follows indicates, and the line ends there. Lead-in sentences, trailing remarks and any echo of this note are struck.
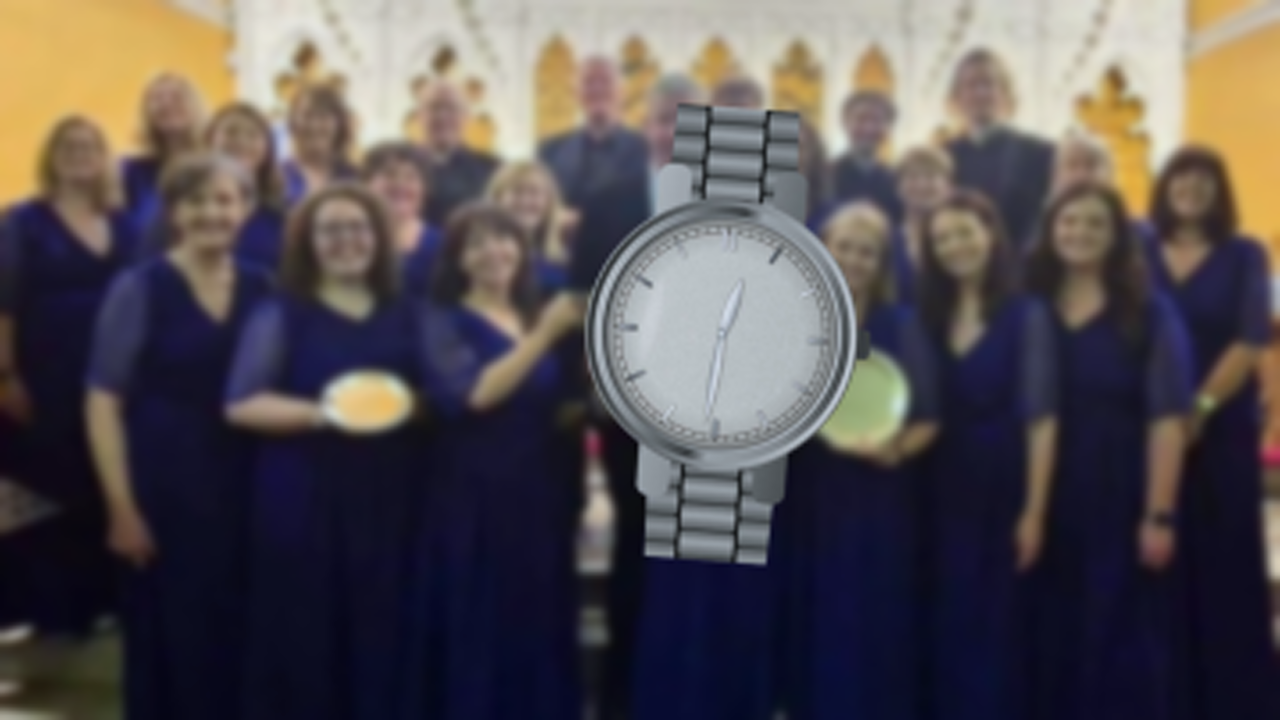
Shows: 12:31
